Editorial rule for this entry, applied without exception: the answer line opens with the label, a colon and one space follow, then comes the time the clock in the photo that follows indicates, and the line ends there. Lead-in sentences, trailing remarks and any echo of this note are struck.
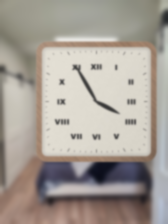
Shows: 3:55
